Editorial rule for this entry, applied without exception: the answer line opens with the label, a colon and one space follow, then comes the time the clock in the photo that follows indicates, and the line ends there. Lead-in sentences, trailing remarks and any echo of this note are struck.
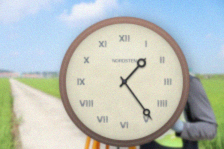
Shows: 1:24
